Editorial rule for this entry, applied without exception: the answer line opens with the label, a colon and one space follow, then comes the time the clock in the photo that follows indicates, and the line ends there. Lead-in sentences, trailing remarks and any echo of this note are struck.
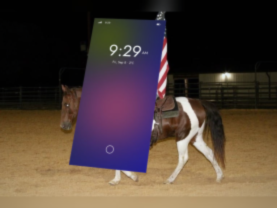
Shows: 9:29
